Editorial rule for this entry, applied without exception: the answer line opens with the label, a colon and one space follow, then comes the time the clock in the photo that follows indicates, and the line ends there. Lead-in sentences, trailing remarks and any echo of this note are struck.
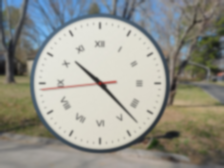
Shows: 10:22:44
